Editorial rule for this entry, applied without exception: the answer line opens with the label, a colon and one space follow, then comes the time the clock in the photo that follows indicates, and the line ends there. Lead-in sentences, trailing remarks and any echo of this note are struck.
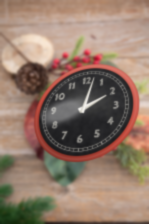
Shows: 2:02
